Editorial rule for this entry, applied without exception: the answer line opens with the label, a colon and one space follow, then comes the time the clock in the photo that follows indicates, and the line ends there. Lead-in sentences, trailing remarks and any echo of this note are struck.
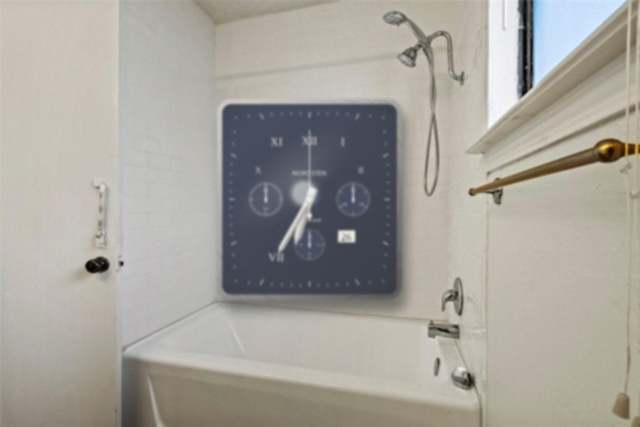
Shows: 6:35
